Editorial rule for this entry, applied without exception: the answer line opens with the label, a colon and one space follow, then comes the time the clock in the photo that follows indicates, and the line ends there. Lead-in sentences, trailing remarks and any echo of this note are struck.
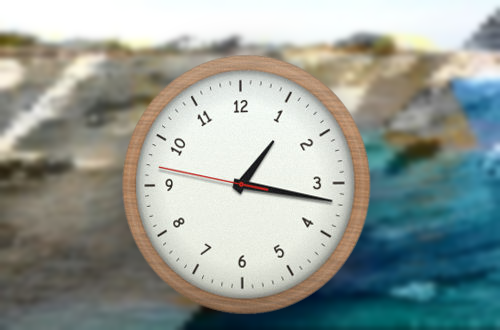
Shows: 1:16:47
